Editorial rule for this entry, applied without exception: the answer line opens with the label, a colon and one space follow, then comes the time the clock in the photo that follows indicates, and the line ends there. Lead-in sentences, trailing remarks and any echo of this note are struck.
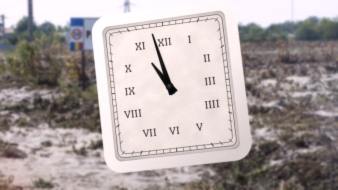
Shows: 10:58
